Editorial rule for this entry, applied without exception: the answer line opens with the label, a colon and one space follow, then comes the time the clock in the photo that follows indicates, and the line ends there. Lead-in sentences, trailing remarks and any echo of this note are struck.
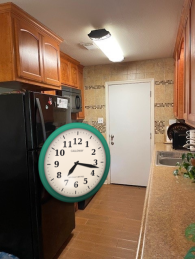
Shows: 7:17
